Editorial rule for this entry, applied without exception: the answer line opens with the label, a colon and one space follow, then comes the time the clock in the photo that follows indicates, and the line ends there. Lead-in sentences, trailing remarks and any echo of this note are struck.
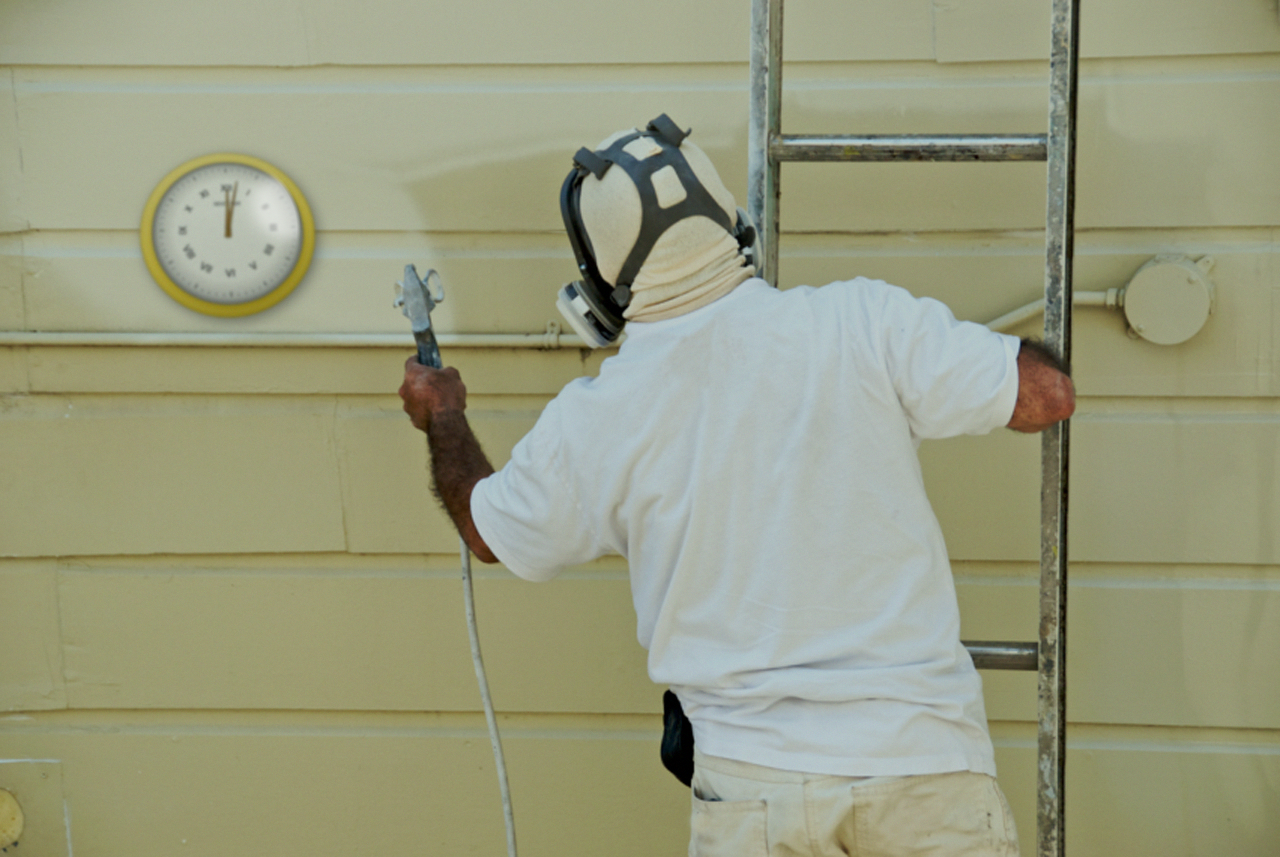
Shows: 12:02
